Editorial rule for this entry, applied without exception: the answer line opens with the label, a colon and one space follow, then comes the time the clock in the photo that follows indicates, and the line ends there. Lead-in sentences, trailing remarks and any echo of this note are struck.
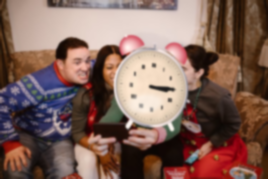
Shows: 3:15
